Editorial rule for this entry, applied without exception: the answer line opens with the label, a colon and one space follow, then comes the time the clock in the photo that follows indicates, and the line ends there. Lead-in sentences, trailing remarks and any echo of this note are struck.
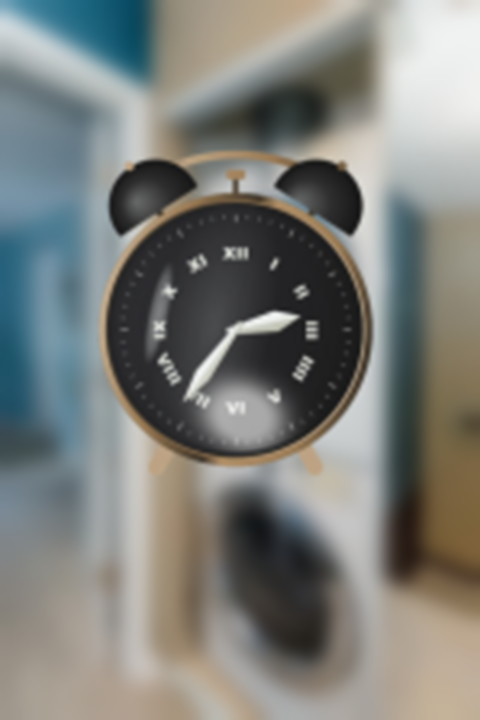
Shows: 2:36
